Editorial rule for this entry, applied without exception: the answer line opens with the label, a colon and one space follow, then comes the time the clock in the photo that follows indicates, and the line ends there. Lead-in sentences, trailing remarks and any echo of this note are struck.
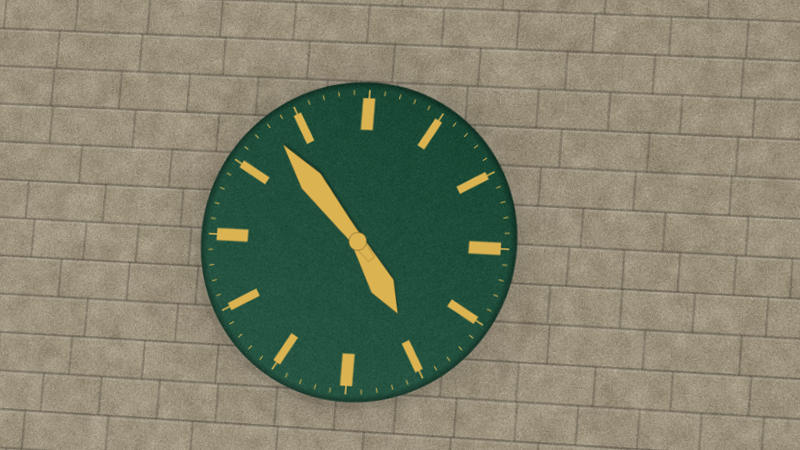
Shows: 4:53
